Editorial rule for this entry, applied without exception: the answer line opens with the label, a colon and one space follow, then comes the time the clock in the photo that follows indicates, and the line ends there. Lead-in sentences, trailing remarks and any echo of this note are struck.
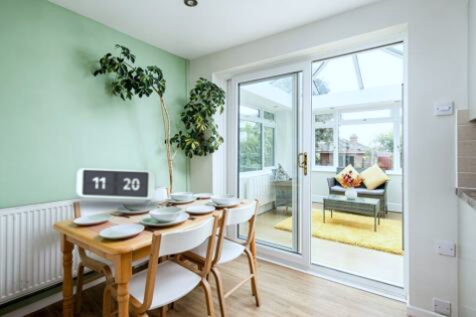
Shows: 11:20
